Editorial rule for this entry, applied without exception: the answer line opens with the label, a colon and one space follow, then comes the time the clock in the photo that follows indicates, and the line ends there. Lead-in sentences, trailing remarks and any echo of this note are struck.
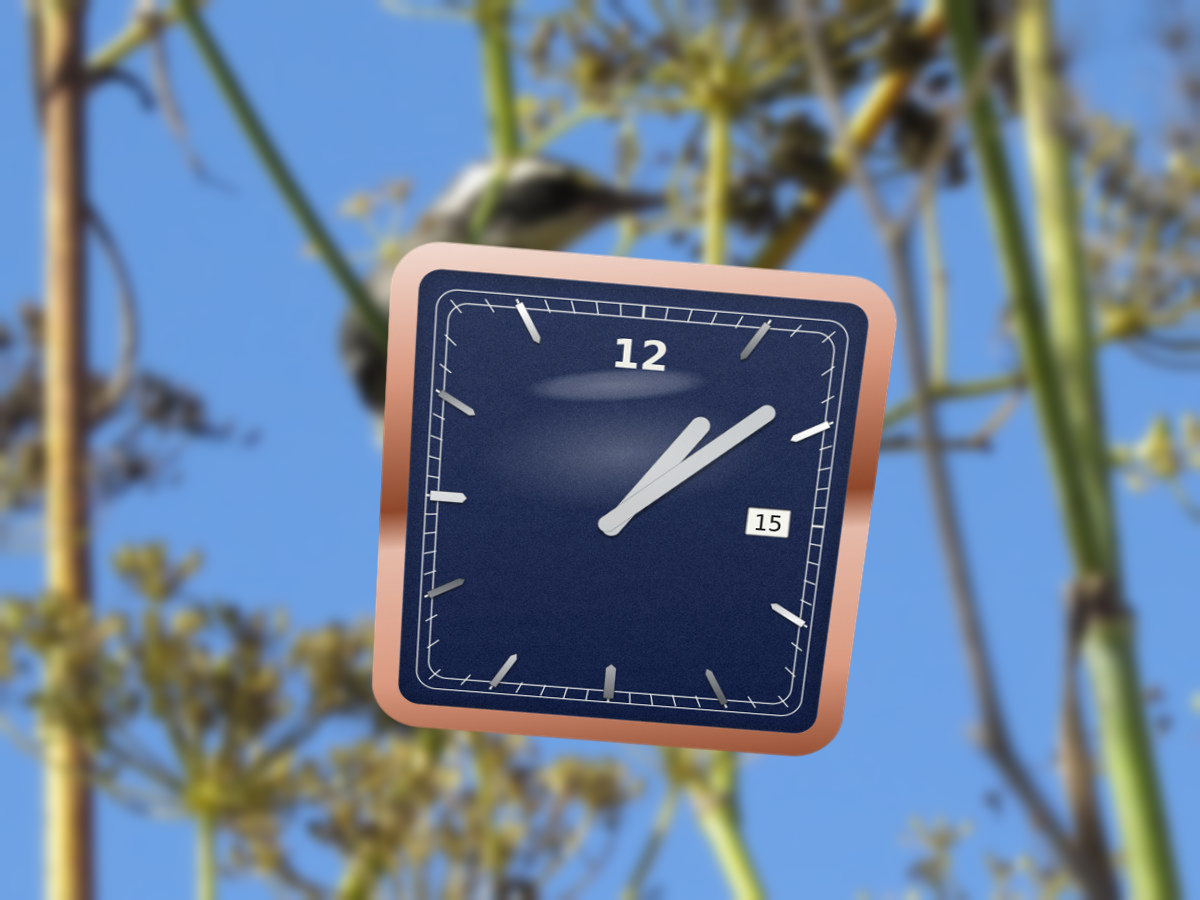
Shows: 1:08
